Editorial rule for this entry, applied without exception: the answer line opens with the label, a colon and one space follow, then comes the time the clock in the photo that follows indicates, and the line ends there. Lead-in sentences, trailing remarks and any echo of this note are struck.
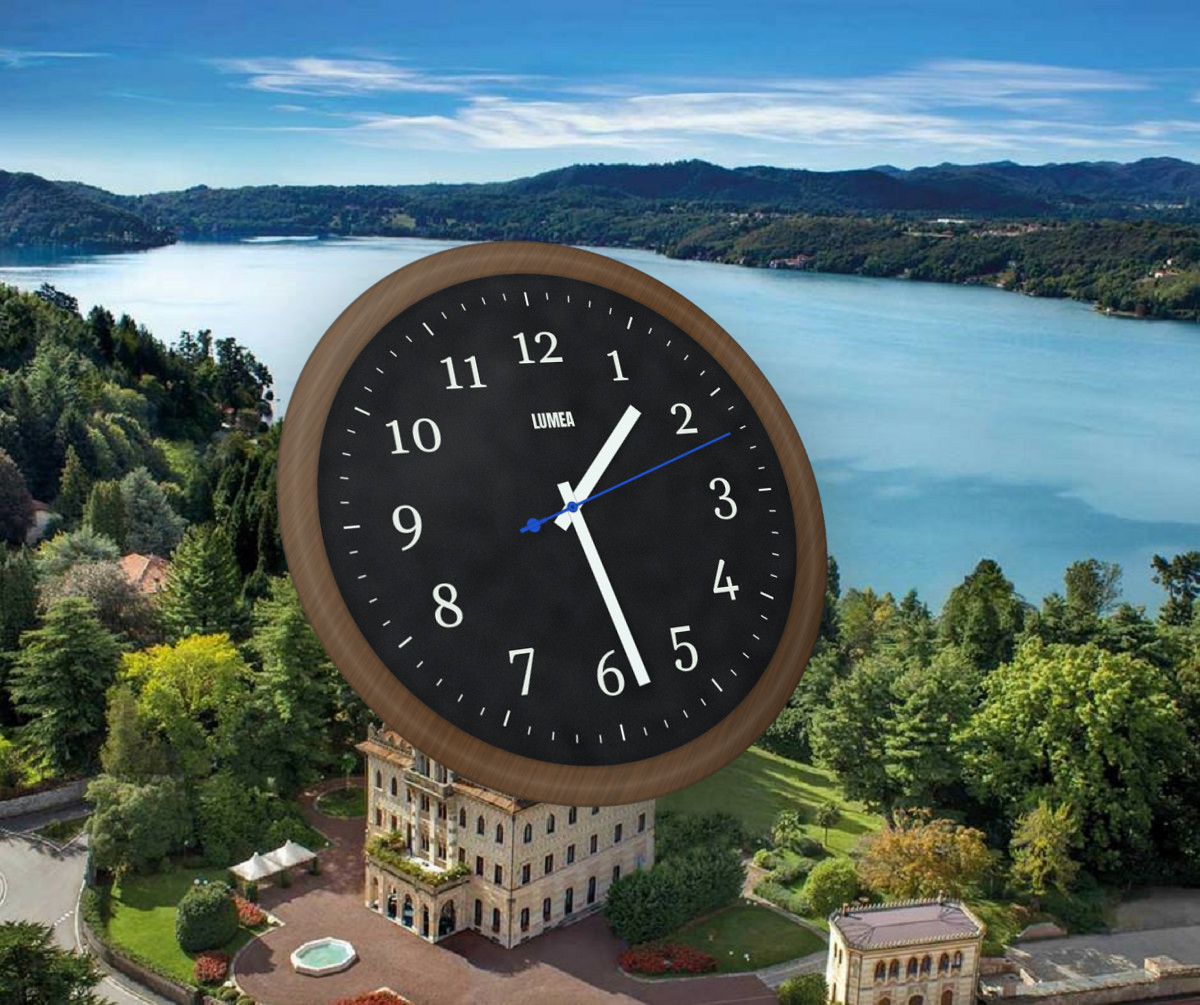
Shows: 1:28:12
